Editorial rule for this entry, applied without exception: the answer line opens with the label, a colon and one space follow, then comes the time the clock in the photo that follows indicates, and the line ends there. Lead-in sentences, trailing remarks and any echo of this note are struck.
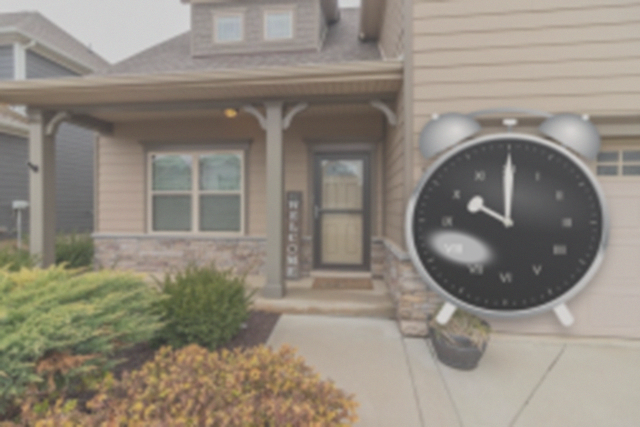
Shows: 10:00
